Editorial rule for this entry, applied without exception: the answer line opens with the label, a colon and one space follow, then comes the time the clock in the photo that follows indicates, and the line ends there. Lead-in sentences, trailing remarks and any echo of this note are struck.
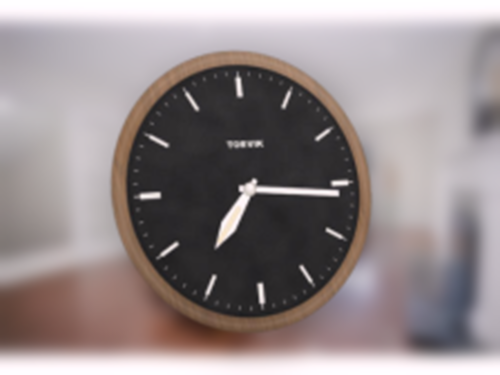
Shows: 7:16
